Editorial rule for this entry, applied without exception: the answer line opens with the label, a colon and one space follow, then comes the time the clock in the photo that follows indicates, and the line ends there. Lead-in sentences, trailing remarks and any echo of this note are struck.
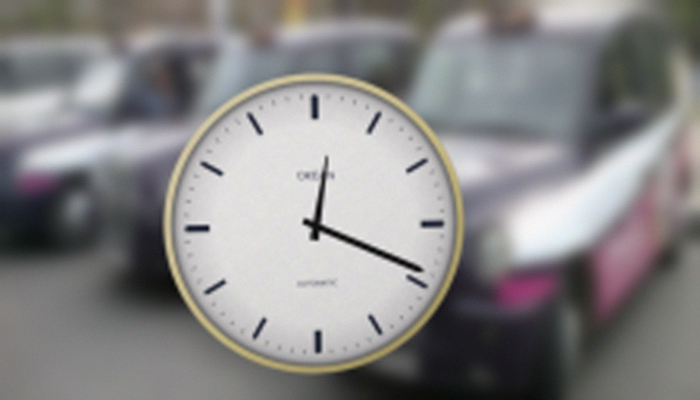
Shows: 12:19
